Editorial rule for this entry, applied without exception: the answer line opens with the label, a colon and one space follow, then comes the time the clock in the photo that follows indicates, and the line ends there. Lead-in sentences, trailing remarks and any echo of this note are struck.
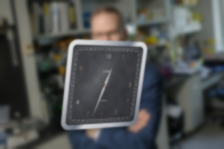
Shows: 12:33
